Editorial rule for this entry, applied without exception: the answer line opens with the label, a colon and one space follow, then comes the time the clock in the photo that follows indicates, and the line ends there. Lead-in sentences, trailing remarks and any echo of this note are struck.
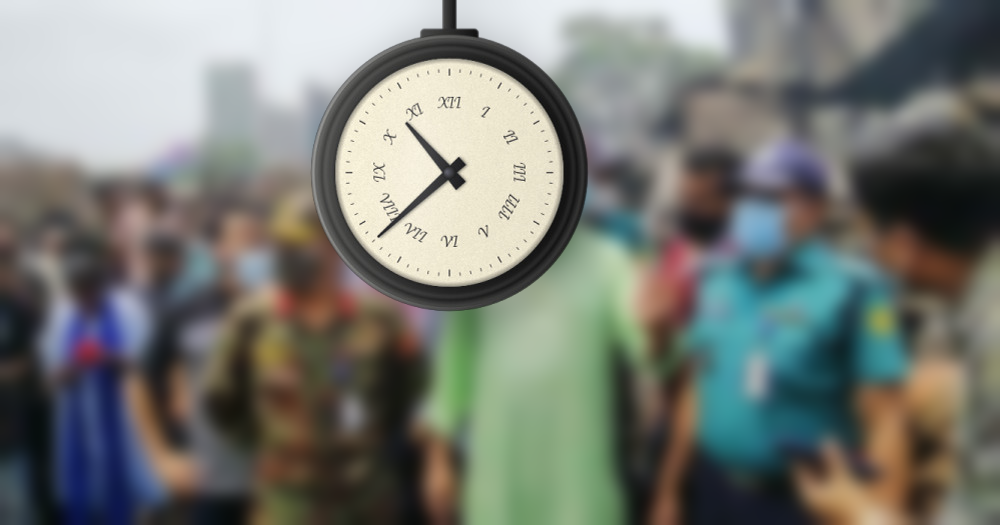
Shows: 10:38
